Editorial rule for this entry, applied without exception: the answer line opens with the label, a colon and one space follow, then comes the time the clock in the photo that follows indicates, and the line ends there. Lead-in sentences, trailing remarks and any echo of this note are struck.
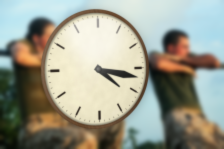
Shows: 4:17
